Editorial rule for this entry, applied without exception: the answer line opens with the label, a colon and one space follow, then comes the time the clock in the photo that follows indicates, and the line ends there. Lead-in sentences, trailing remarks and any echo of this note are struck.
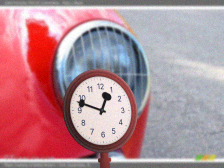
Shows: 12:48
